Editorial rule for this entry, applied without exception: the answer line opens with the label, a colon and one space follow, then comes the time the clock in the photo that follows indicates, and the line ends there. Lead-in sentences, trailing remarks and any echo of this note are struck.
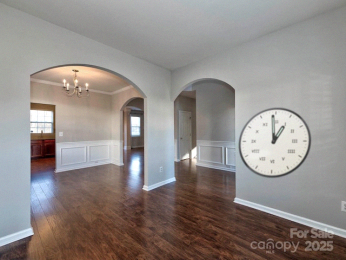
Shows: 12:59
